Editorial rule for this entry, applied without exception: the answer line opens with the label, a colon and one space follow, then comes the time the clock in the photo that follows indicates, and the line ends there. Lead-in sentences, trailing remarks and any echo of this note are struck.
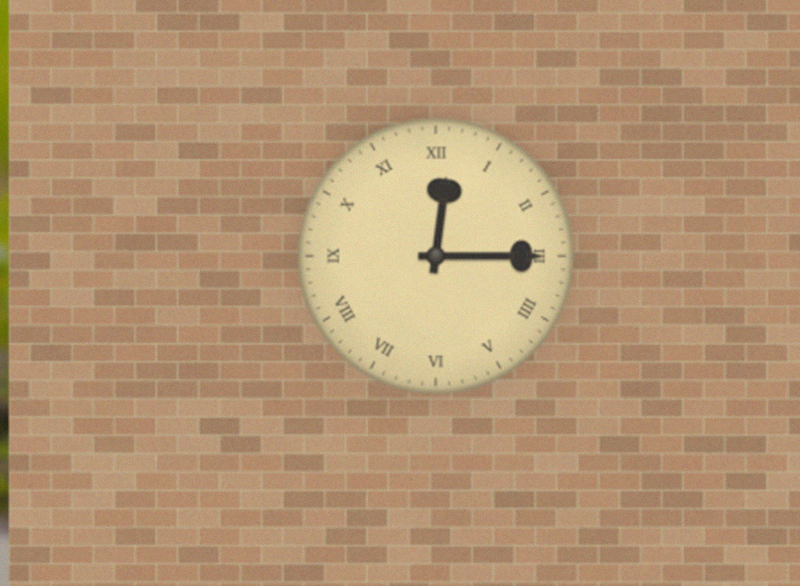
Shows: 12:15
